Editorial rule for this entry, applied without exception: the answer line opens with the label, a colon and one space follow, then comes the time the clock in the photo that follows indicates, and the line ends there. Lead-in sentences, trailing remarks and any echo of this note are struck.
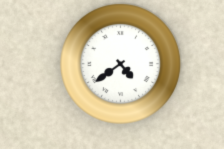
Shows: 4:39
